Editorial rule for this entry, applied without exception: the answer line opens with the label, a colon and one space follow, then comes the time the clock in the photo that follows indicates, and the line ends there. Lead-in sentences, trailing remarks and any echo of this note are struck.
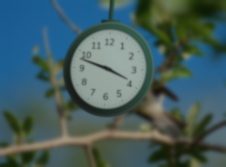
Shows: 3:48
